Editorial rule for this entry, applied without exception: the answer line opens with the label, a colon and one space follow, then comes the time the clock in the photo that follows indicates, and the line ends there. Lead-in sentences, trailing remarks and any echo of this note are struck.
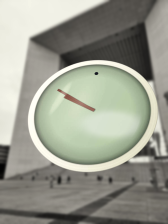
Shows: 9:50
